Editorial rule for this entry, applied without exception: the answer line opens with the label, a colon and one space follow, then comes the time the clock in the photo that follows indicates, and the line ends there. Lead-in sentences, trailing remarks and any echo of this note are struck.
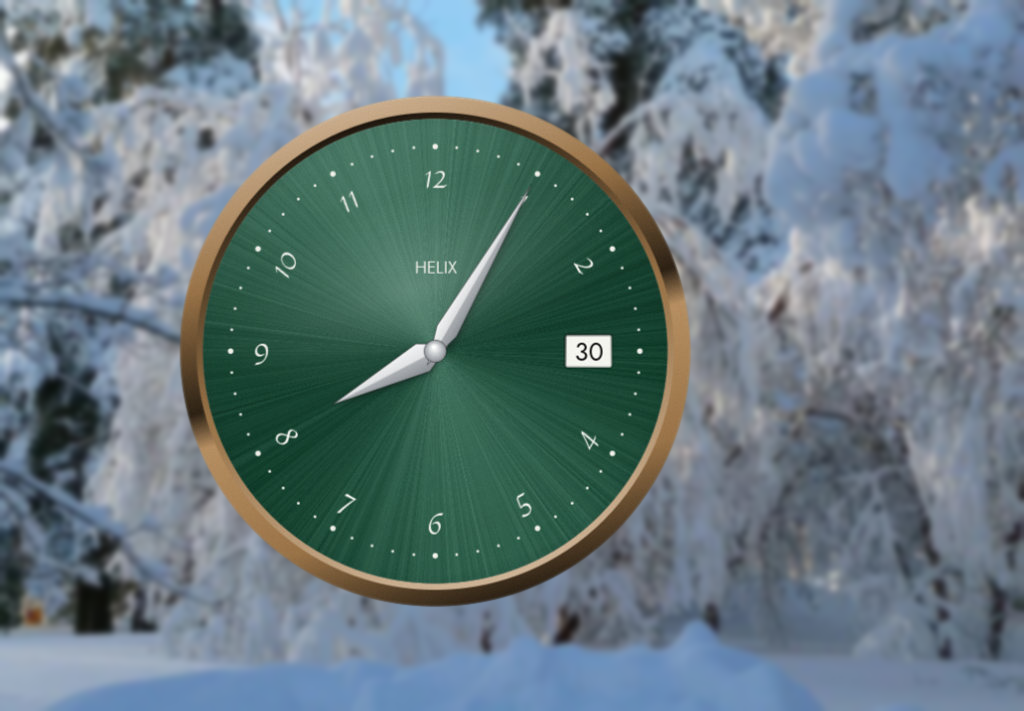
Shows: 8:05
